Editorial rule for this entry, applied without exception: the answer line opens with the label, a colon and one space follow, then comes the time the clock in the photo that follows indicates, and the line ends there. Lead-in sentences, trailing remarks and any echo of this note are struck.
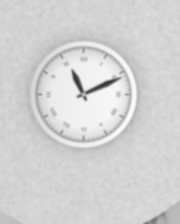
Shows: 11:11
